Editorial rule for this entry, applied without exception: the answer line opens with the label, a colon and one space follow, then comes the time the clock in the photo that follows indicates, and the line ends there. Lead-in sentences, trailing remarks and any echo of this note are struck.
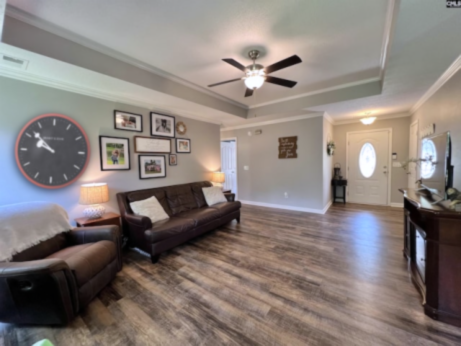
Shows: 9:52
